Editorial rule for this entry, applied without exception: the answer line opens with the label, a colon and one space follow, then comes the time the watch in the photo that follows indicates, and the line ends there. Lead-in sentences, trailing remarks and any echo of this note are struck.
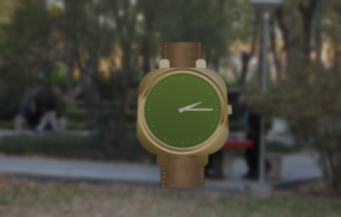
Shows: 2:15
